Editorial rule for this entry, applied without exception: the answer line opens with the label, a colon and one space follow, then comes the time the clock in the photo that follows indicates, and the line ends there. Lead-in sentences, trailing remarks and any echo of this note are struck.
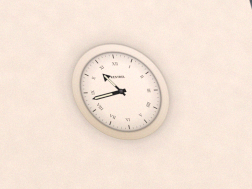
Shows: 10:43
